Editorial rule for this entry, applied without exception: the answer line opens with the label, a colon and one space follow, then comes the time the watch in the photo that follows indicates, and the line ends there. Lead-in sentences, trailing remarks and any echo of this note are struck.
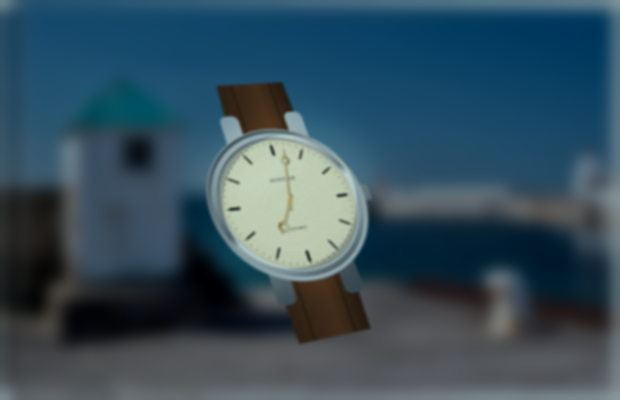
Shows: 7:02
